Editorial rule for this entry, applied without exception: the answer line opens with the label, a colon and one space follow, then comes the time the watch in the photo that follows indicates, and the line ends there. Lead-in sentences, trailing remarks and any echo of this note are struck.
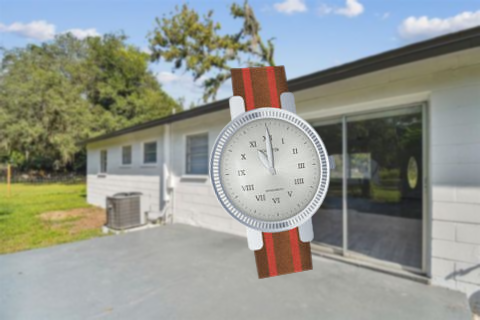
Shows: 11:00
